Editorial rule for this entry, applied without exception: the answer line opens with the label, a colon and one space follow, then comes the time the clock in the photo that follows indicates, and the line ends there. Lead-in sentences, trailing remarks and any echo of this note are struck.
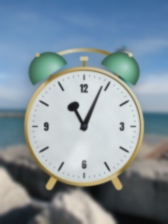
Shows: 11:04
